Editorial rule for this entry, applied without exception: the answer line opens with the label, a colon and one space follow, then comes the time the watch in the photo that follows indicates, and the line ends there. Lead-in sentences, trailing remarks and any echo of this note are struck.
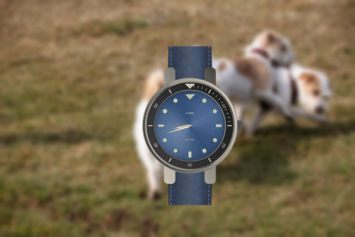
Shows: 8:42
